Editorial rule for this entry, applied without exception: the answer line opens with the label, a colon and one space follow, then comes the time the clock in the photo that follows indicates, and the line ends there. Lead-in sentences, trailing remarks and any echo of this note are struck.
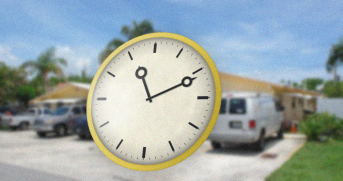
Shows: 11:11
